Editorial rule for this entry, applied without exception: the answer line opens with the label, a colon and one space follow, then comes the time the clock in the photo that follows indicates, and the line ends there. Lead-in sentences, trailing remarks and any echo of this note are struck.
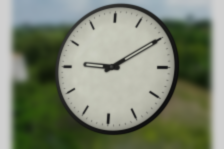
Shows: 9:10
